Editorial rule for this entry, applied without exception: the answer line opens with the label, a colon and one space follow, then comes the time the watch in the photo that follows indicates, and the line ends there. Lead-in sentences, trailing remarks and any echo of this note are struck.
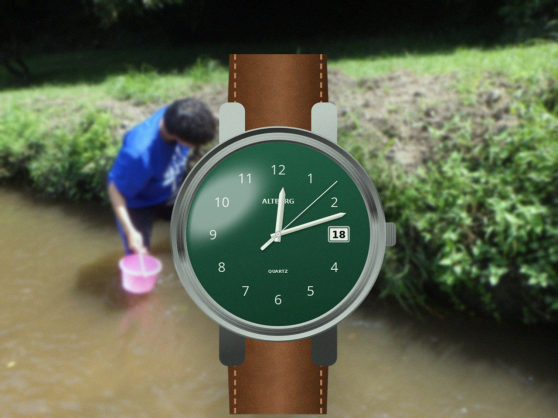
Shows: 12:12:08
